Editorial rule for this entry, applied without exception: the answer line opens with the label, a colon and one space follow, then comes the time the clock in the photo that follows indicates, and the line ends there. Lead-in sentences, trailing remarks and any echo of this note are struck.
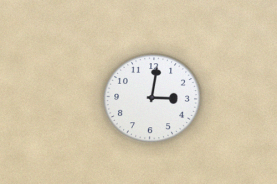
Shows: 3:01
